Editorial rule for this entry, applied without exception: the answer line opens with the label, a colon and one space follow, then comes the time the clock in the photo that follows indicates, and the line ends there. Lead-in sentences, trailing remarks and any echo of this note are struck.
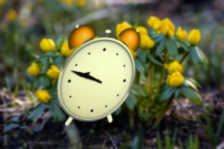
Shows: 9:48
